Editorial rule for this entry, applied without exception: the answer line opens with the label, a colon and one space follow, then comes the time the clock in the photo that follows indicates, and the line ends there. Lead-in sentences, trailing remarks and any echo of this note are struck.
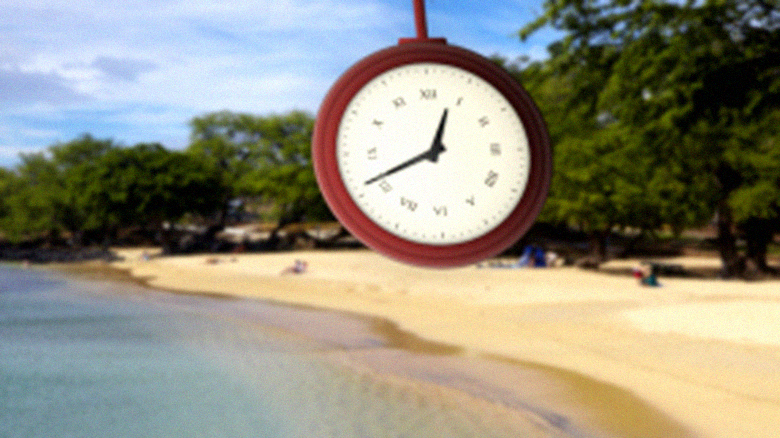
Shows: 12:41
